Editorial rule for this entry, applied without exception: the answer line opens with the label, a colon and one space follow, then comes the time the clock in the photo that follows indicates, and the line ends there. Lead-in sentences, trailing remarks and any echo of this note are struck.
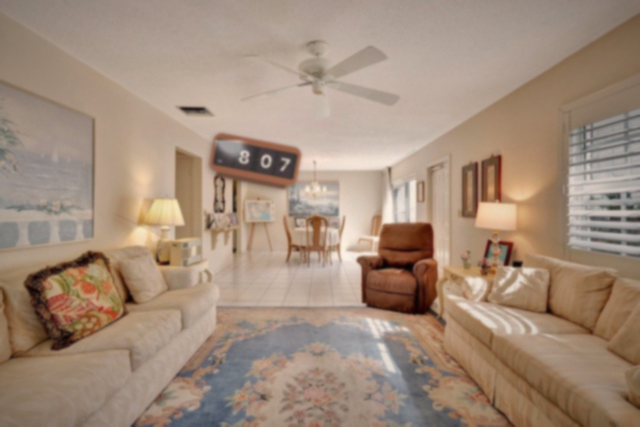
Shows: 8:07
